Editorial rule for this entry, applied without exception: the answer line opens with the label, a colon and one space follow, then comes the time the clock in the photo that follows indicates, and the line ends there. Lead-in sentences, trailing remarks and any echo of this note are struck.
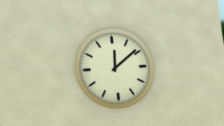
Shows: 12:09
